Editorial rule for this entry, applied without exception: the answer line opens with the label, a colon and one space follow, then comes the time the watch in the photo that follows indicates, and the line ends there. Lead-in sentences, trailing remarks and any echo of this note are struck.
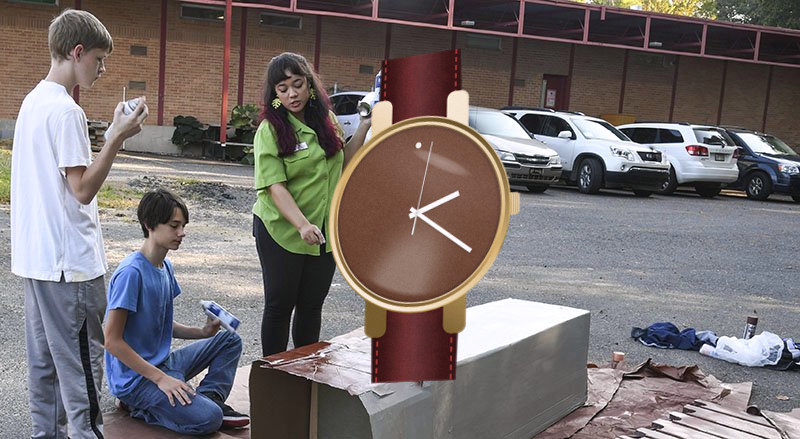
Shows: 2:21:02
